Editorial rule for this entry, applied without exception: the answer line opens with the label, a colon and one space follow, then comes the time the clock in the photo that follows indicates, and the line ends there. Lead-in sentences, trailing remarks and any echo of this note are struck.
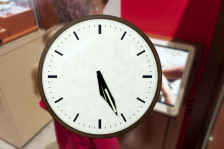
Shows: 5:26
